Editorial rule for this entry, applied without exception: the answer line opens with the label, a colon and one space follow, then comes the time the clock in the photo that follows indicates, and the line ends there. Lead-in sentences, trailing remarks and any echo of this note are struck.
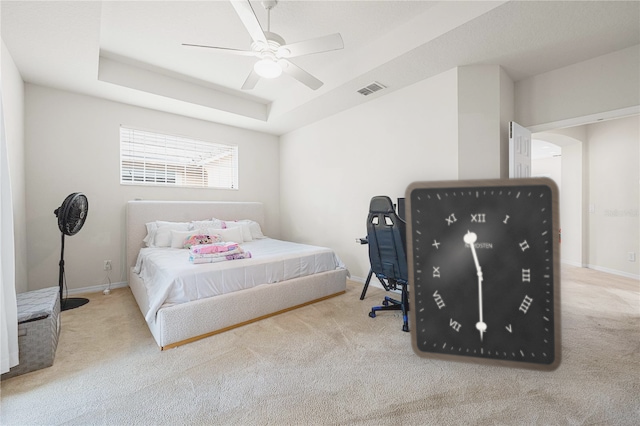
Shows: 11:30
